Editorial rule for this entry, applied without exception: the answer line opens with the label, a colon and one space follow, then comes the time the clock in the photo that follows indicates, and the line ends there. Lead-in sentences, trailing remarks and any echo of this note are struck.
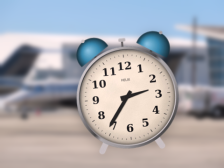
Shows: 2:36
